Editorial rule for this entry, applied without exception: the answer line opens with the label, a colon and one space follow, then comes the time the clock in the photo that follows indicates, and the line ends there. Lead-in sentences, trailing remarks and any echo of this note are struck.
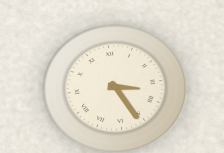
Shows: 3:26
